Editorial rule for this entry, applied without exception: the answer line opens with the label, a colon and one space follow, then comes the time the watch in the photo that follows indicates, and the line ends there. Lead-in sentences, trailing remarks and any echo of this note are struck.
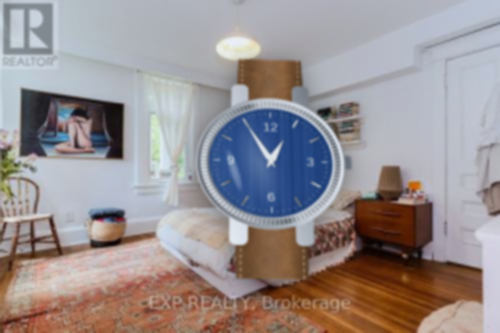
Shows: 12:55
